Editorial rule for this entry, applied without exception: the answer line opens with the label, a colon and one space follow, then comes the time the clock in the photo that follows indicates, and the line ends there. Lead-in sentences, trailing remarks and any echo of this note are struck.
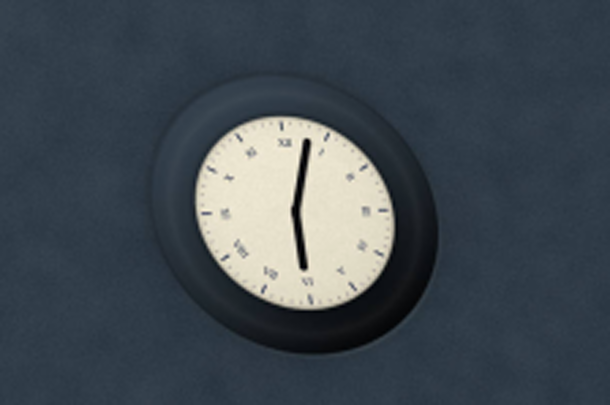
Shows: 6:03
